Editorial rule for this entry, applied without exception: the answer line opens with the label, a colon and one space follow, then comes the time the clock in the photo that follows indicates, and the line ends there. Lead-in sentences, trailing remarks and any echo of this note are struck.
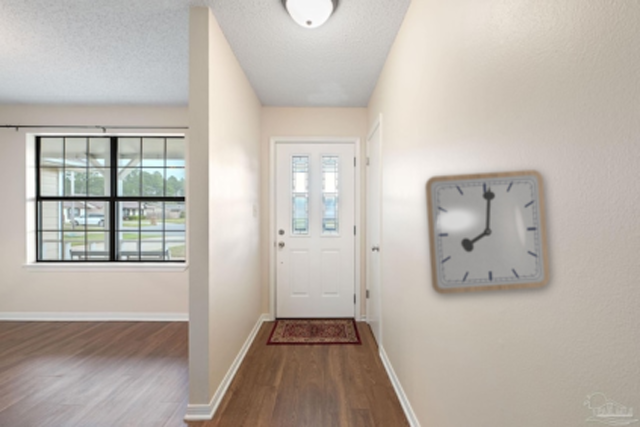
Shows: 8:01
